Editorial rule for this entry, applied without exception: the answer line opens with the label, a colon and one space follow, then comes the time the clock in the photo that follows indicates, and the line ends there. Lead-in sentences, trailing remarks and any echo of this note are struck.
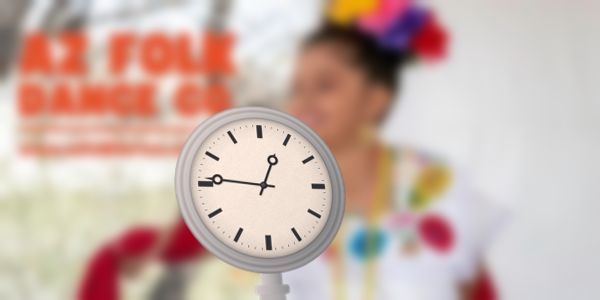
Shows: 12:46
